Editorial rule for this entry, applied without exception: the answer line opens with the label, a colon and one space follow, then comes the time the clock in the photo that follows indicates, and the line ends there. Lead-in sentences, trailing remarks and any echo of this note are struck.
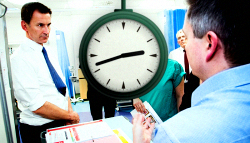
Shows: 2:42
